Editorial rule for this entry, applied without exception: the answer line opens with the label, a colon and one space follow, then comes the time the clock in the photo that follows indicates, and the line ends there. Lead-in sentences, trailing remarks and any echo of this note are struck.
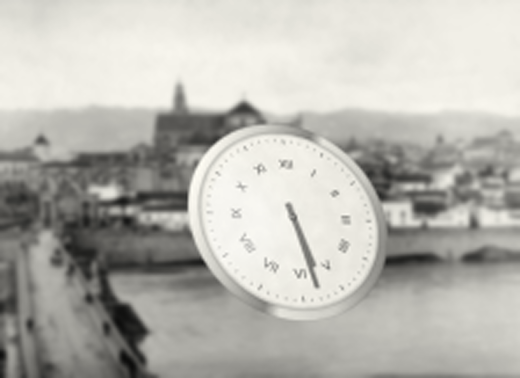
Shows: 5:28
